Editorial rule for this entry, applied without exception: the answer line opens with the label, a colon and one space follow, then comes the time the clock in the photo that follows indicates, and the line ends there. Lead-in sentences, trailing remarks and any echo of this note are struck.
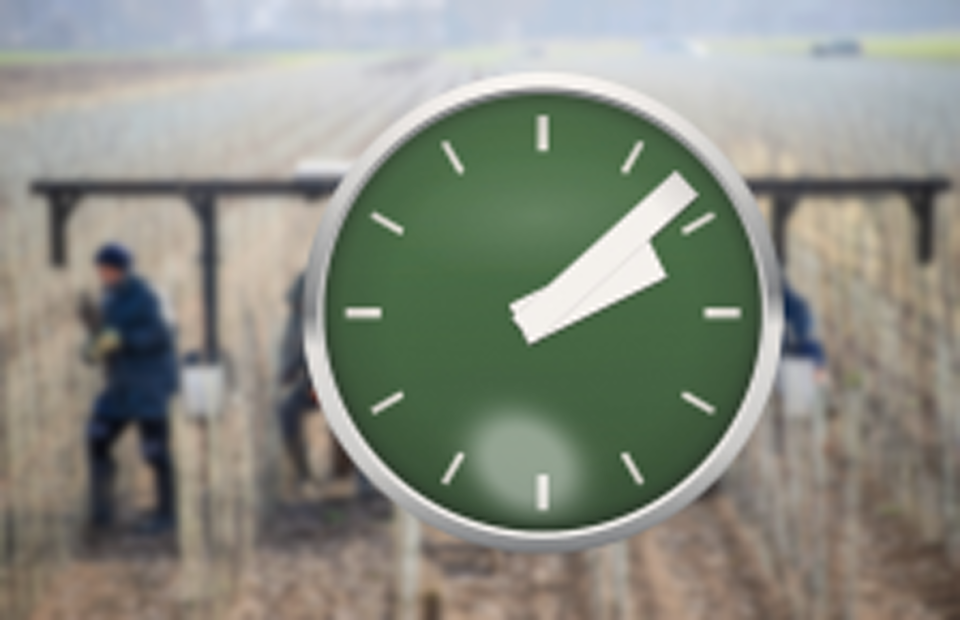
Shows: 2:08
